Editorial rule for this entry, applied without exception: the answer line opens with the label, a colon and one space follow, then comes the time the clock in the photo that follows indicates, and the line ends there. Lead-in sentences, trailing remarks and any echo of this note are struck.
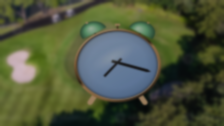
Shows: 7:18
